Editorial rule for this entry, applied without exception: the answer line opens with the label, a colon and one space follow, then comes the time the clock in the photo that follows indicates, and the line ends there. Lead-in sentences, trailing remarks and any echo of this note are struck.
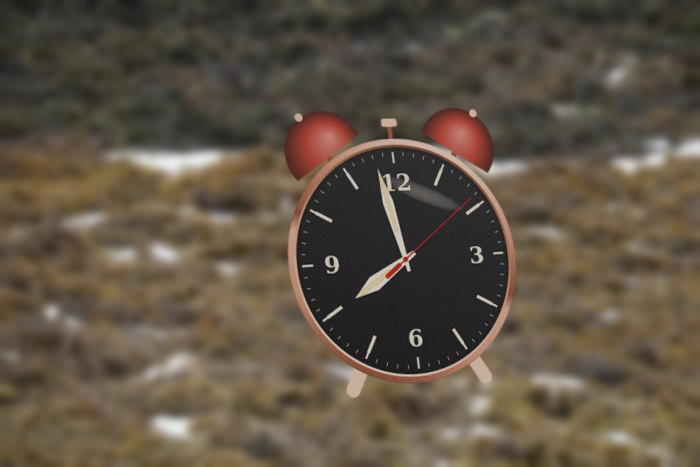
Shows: 7:58:09
